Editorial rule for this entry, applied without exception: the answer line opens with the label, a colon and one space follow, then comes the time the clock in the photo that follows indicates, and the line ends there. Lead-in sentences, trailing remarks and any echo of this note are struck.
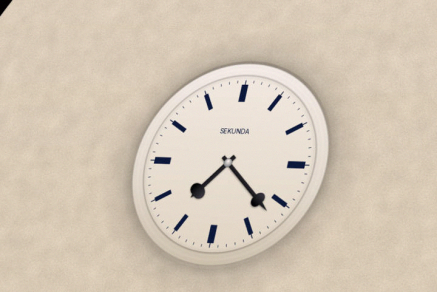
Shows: 7:22
